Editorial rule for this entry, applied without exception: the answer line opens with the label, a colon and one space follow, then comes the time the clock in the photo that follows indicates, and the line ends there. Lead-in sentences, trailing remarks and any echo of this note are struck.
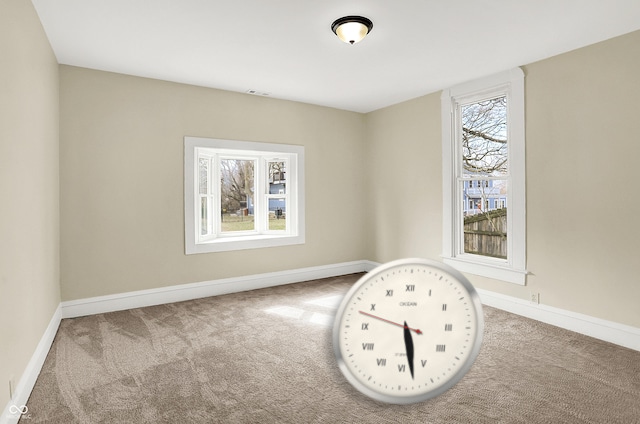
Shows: 5:27:48
